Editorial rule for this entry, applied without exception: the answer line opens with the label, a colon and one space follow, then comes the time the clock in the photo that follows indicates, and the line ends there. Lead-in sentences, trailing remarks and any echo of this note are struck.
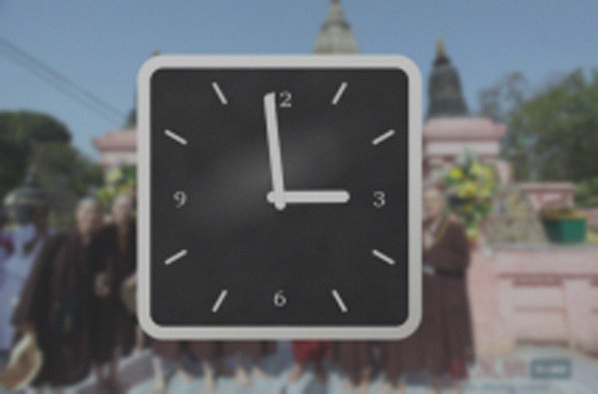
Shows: 2:59
